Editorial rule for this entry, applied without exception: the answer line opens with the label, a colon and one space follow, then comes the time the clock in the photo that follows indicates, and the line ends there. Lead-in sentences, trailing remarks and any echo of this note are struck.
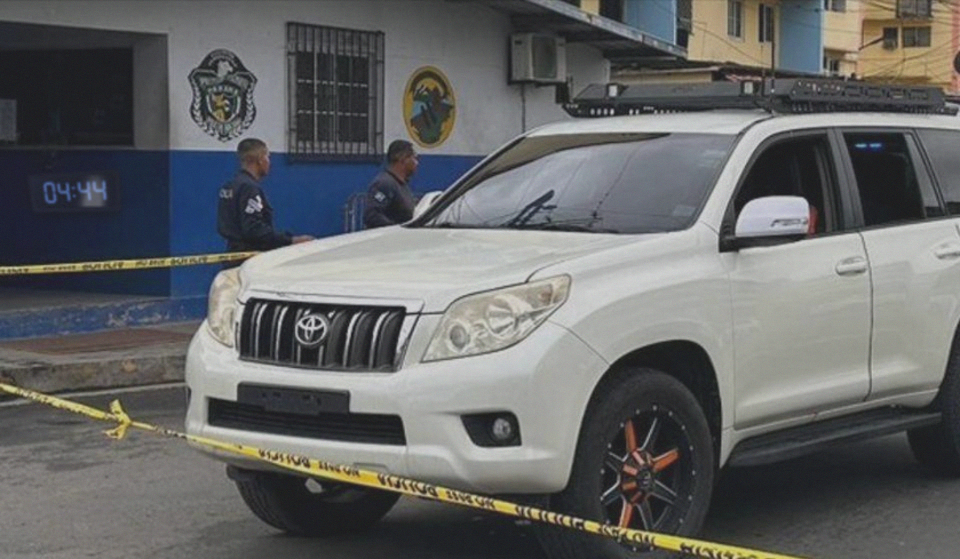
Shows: 4:44
